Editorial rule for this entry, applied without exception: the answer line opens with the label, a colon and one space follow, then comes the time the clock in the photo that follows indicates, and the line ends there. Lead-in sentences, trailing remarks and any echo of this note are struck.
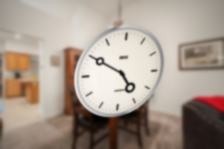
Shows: 4:50
